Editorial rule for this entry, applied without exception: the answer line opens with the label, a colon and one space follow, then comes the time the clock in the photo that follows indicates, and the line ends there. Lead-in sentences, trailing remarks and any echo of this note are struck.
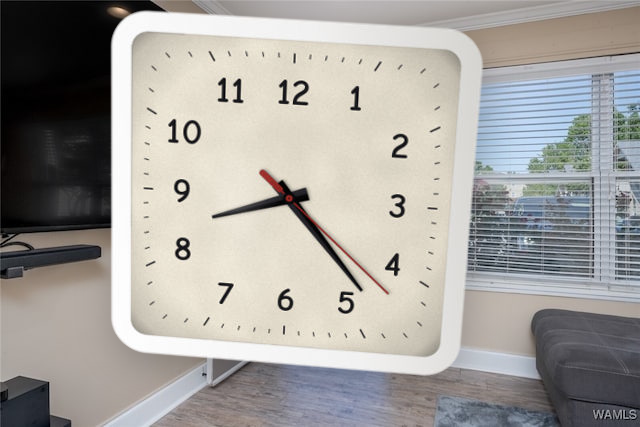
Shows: 8:23:22
